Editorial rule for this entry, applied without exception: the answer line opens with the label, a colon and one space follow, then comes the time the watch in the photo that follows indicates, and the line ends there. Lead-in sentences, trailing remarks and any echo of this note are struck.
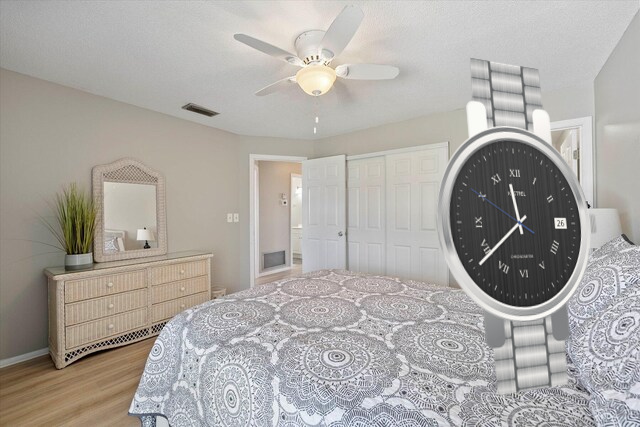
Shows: 11:38:50
